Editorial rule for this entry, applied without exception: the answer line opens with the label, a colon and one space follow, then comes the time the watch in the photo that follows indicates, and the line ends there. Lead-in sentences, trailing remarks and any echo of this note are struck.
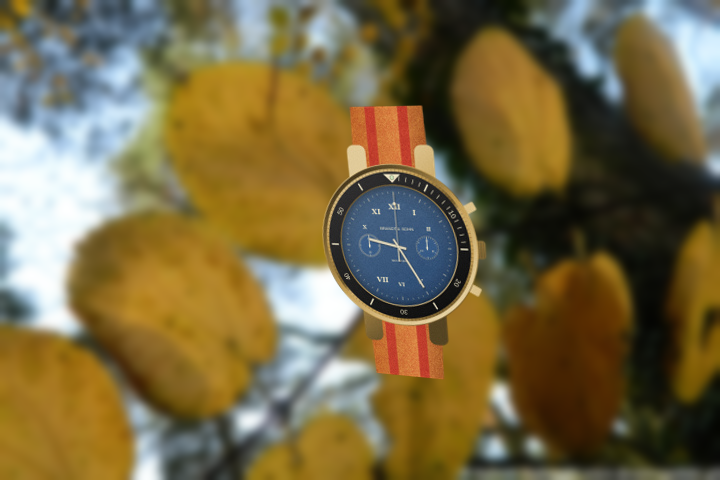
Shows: 9:25
